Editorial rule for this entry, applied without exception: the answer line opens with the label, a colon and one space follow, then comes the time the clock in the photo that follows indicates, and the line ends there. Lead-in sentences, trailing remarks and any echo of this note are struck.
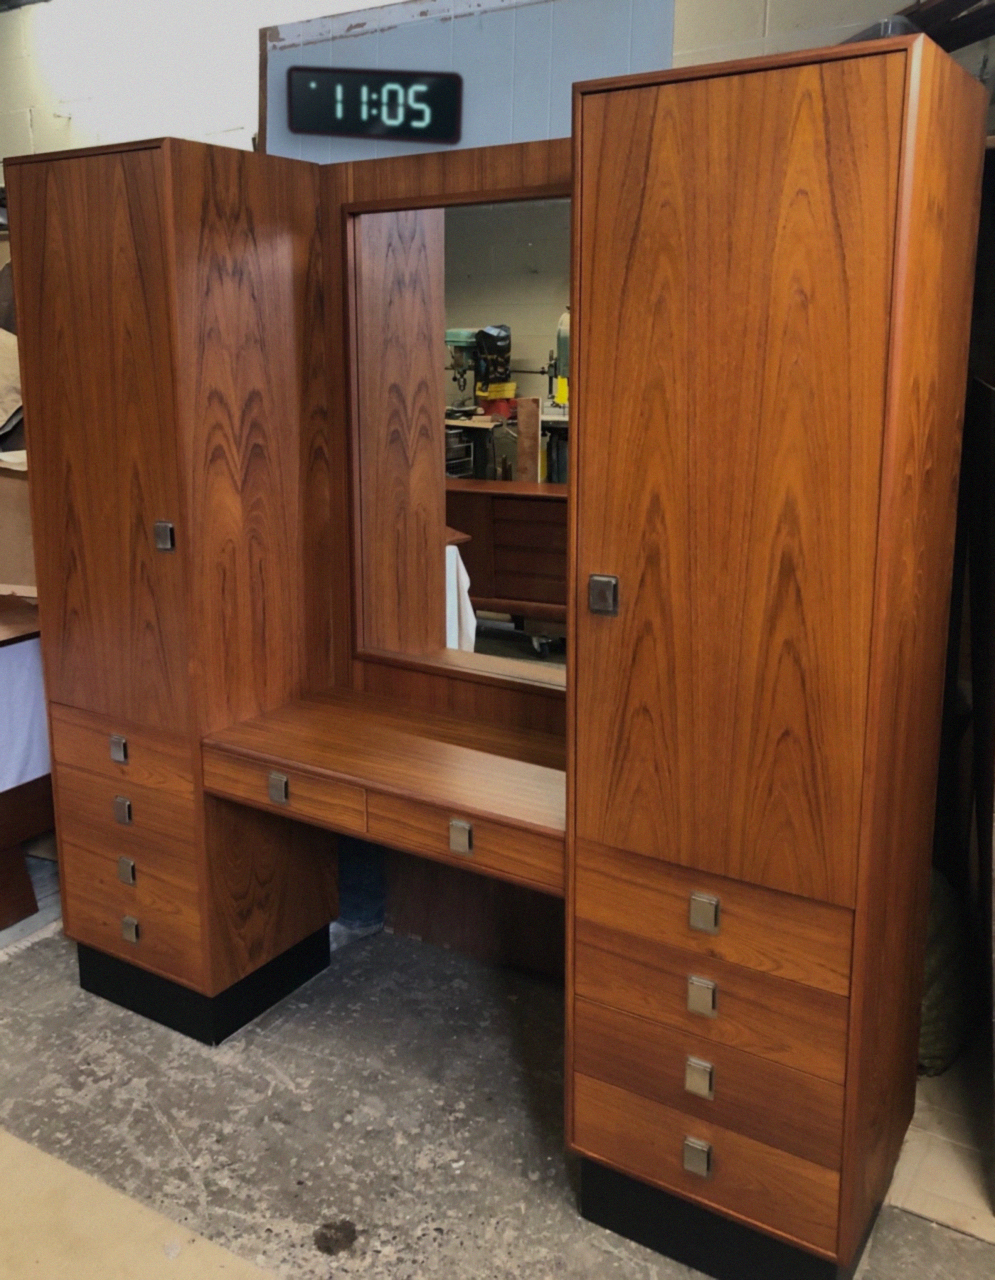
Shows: 11:05
